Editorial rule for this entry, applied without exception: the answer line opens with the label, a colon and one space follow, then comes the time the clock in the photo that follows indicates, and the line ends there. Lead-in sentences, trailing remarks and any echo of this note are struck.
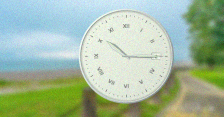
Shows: 10:15
